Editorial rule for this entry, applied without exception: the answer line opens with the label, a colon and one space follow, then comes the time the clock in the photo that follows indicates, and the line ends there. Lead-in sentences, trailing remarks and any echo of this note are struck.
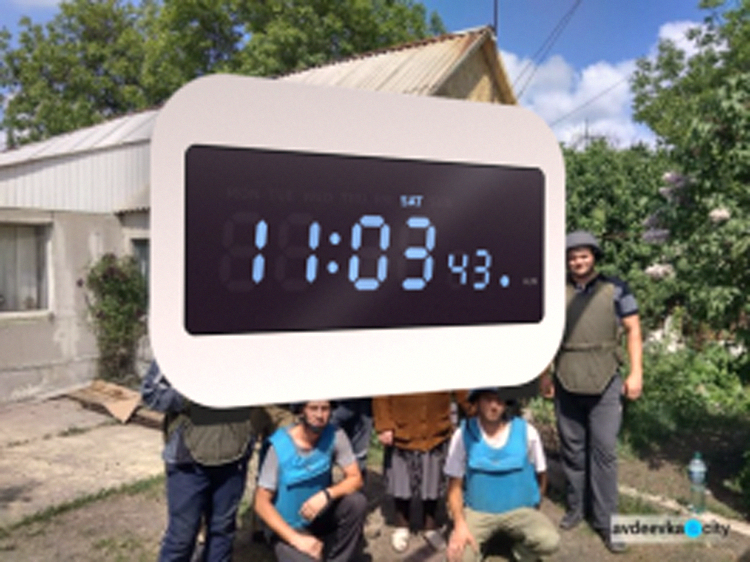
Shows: 11:03:43
